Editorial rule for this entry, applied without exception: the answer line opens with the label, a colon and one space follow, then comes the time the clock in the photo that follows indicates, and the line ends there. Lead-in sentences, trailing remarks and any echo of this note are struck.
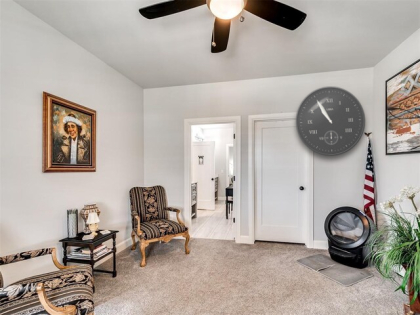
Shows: 10:55
